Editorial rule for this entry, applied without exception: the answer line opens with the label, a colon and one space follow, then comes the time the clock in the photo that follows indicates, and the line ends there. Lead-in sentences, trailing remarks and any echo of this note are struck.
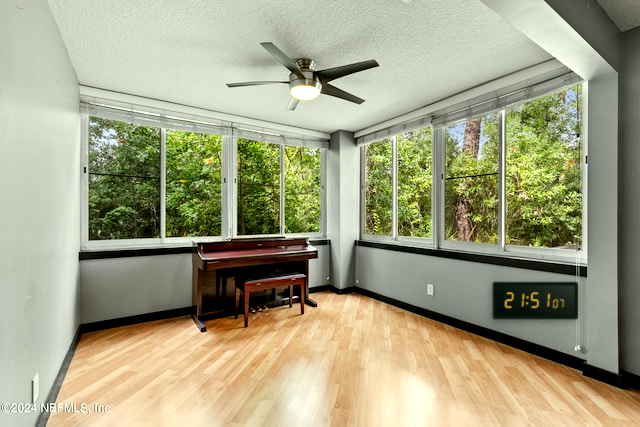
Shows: 21:51
